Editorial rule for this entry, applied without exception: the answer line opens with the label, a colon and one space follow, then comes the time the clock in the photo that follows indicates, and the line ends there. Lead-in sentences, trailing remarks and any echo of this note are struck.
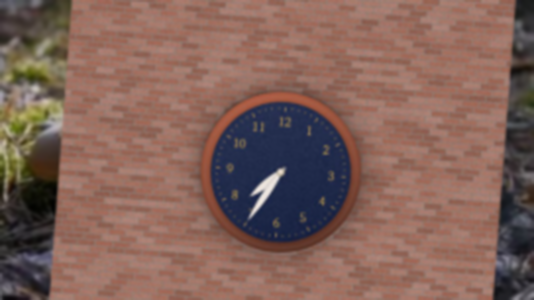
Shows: 7:35
